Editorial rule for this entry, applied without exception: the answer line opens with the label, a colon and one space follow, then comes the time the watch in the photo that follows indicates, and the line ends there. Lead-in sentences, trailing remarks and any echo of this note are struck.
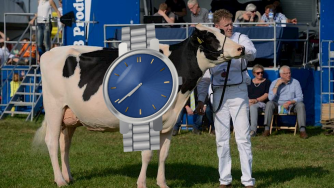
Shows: 7:39
